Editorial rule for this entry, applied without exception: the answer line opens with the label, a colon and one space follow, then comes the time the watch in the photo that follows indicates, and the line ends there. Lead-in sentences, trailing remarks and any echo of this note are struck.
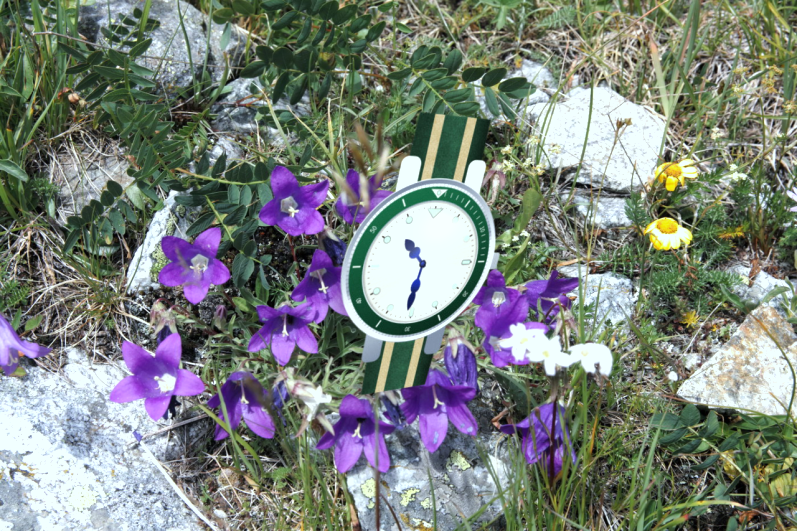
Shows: 10:31
